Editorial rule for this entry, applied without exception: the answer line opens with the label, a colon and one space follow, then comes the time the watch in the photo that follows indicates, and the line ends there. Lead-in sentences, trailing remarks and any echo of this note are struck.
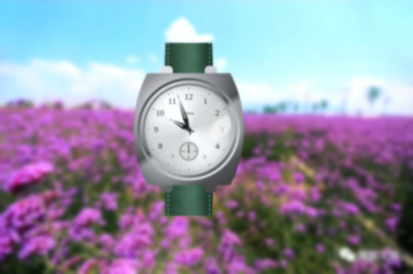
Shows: 9:57
